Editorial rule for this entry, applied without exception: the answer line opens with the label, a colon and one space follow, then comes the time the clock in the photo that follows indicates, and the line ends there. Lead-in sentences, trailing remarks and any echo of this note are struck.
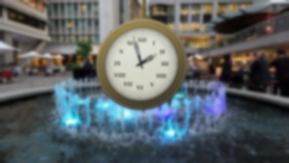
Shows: 1:57
